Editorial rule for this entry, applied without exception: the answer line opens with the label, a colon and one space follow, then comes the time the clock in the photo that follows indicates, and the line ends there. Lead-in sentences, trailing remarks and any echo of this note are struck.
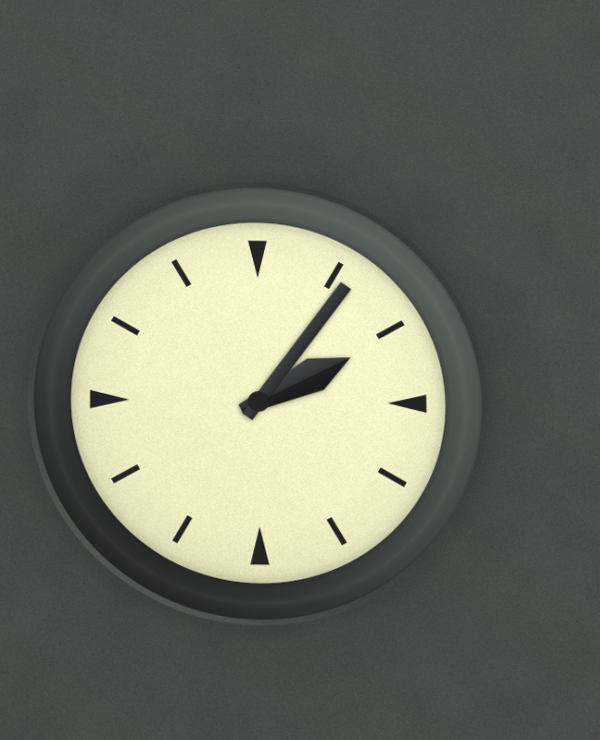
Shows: 2:06
